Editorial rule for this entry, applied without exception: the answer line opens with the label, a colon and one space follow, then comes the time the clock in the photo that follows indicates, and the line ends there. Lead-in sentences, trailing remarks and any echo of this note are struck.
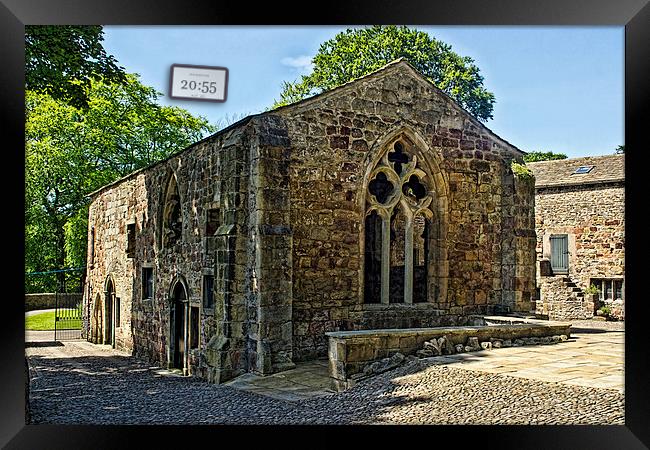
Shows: 20:55
